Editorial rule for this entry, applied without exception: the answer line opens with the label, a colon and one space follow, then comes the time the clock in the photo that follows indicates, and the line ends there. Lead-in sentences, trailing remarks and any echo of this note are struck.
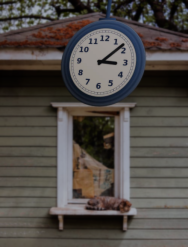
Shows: 3:08
